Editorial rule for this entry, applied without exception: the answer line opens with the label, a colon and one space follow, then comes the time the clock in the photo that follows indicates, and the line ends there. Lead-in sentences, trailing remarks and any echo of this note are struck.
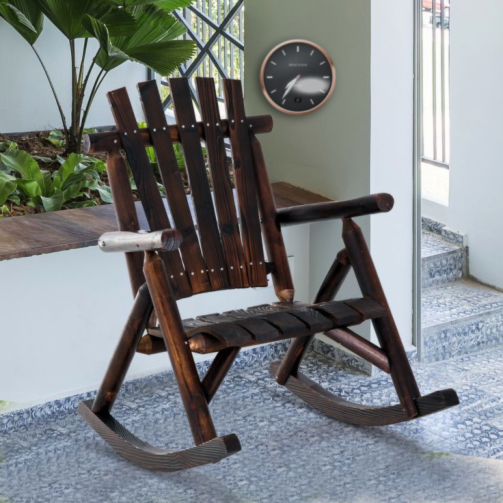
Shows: 7:36
